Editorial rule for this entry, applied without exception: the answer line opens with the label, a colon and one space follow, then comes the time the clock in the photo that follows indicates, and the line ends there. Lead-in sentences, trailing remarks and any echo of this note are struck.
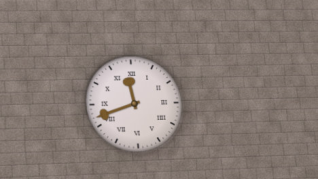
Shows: 11:42
